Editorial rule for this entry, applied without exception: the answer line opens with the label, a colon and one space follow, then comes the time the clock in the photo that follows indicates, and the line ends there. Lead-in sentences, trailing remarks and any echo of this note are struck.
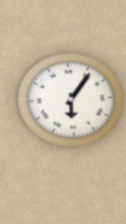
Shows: 6:06
